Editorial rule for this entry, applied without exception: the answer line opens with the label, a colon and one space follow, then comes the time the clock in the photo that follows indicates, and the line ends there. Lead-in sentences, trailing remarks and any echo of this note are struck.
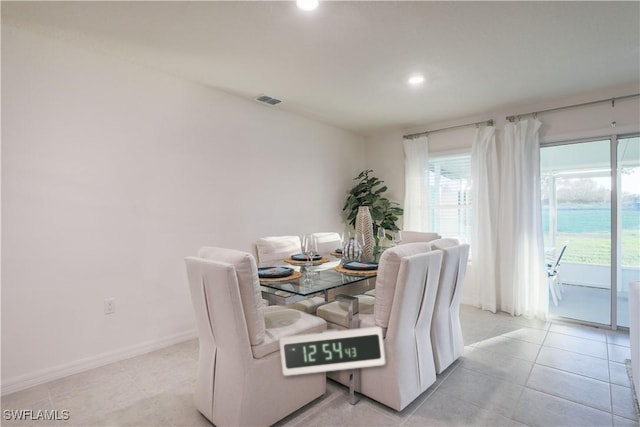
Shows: 12:54
